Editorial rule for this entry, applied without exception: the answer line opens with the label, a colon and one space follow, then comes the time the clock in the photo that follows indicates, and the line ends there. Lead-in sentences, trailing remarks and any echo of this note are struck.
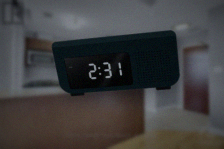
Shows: 2:31
